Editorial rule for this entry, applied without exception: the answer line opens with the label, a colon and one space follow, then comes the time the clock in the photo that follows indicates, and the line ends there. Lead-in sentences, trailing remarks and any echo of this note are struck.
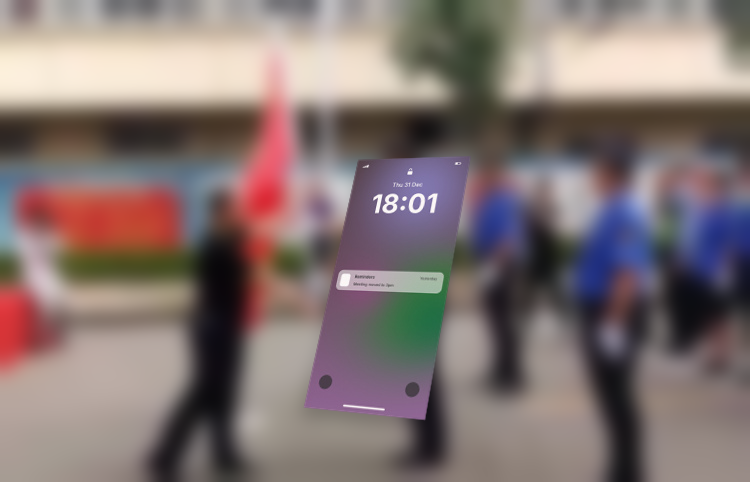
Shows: 18:01
